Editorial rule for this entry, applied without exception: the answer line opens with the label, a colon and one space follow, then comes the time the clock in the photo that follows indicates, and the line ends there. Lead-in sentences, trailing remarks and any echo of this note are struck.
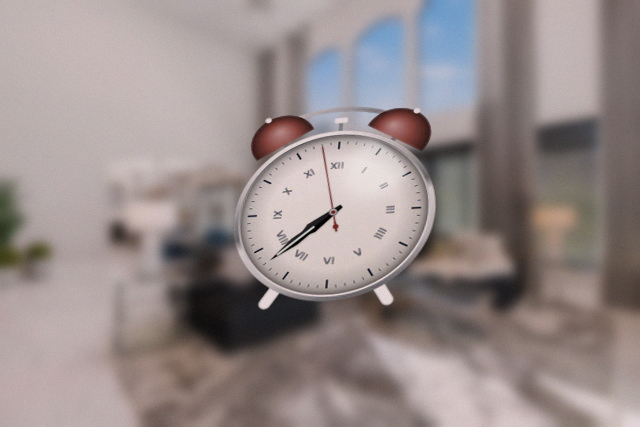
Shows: 7:37:58
